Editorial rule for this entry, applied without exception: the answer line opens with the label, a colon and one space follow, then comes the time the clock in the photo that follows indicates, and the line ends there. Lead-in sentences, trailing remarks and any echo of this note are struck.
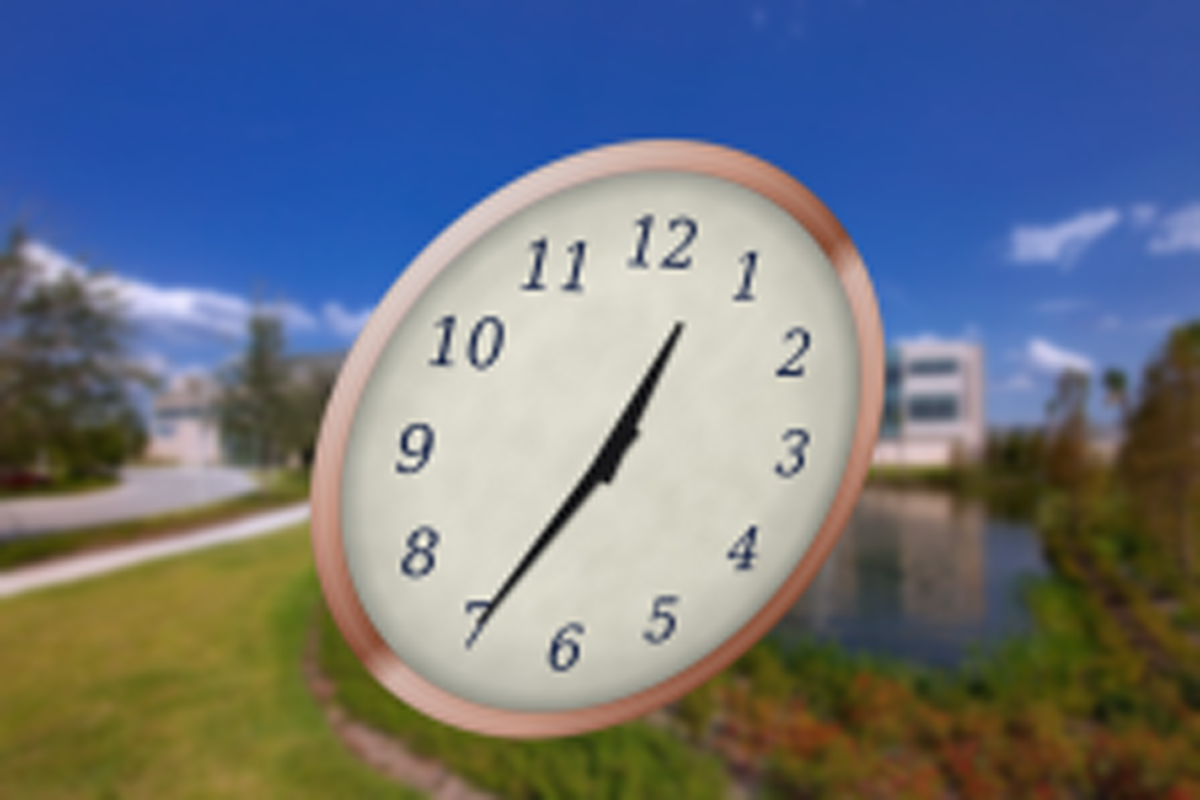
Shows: 12:35
